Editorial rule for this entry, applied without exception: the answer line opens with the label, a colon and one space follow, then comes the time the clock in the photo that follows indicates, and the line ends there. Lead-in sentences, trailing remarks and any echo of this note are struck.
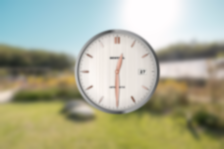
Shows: 12:30
